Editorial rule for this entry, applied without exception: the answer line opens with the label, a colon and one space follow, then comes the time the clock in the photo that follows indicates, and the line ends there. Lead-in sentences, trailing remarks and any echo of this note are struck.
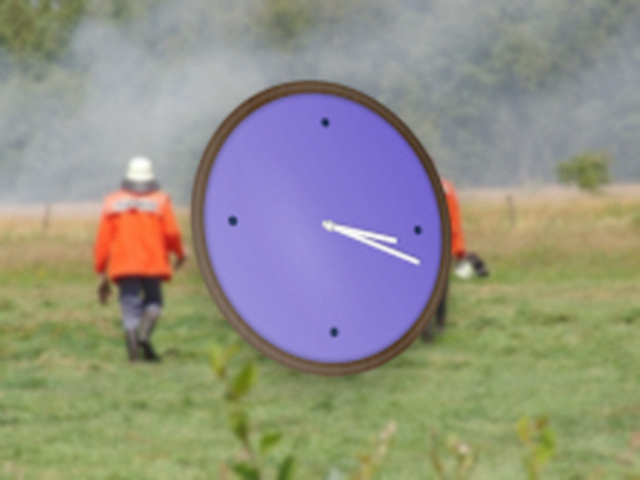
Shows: 3:18
